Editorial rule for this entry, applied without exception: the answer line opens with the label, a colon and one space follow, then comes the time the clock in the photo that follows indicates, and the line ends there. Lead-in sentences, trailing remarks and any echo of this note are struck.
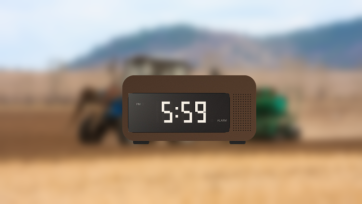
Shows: 5:59
